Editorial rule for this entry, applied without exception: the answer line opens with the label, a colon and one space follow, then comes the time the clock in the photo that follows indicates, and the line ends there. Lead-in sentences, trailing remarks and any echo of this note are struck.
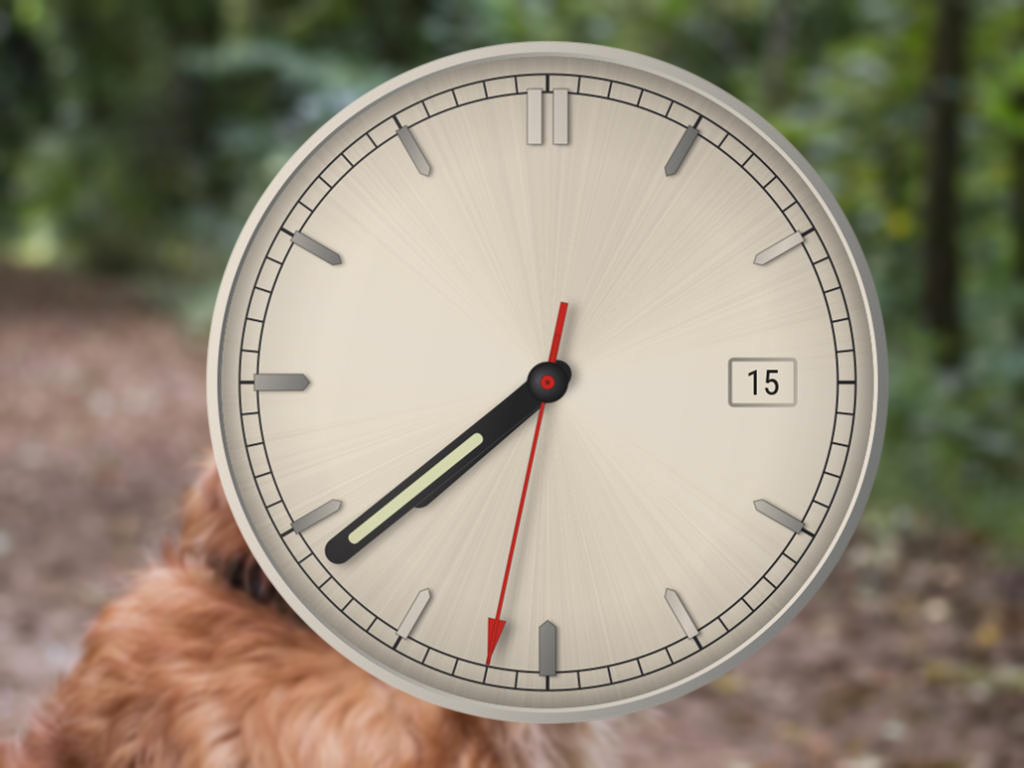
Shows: 7:38:32
